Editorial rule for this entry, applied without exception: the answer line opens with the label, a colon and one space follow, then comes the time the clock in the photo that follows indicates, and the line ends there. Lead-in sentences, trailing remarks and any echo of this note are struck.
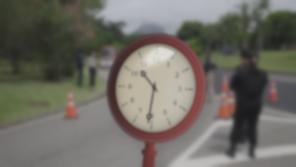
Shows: 10:31
